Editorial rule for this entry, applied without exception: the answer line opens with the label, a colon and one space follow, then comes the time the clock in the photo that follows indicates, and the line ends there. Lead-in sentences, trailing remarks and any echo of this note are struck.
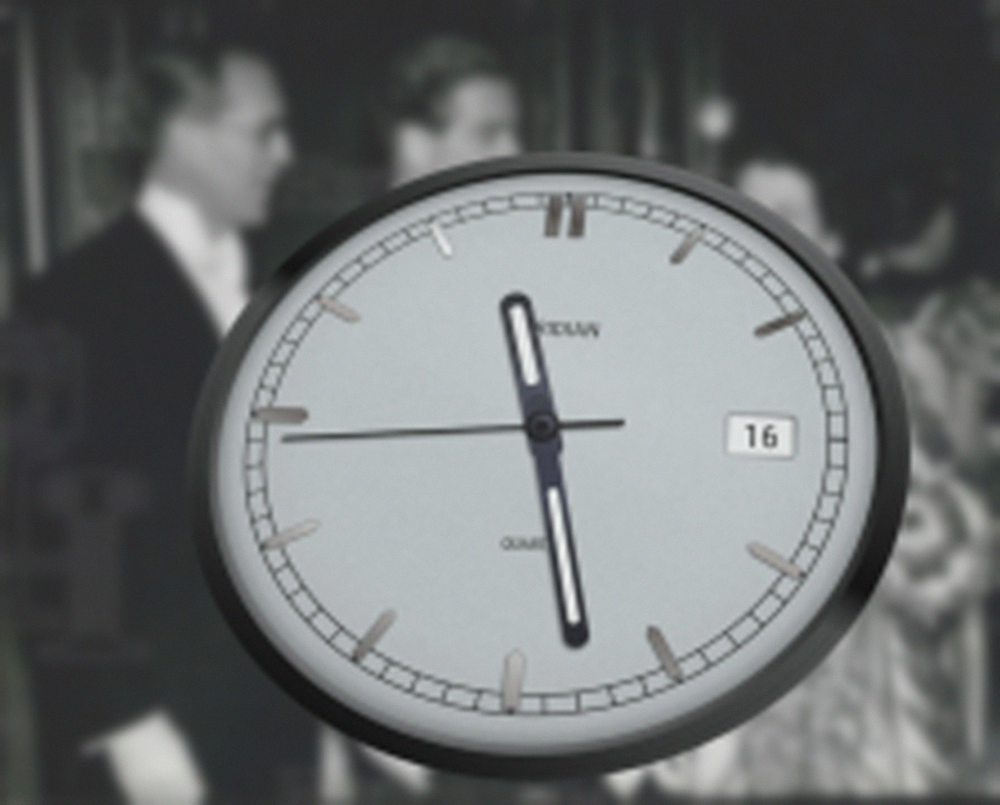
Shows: 11:27:44
